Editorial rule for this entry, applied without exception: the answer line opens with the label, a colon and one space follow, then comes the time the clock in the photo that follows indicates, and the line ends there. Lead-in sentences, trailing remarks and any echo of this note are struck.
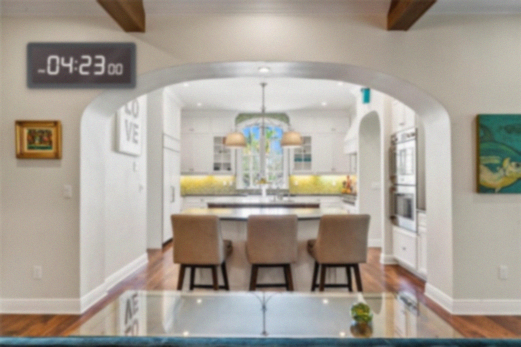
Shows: 4:23
